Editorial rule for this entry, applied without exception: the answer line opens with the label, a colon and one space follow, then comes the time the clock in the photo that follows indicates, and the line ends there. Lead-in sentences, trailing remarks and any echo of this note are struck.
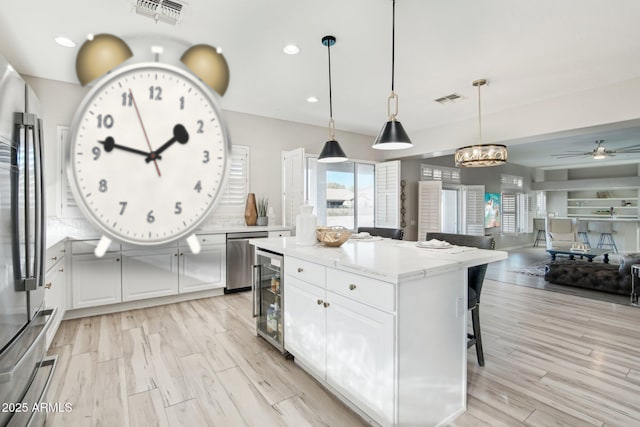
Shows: 1:46:56
